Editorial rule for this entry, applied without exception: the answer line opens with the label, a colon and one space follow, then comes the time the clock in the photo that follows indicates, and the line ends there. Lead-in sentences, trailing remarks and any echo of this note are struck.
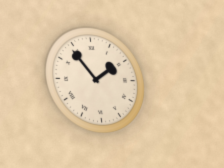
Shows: 1:54
